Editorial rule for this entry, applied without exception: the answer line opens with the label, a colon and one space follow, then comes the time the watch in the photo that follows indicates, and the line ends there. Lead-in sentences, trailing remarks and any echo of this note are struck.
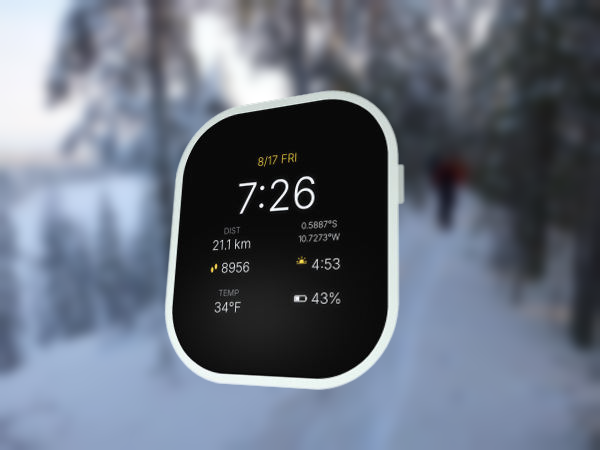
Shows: 7:26
